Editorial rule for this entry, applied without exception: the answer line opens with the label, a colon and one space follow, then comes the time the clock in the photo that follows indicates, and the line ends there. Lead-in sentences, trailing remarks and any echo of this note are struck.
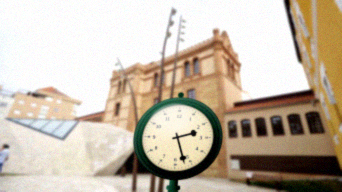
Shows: 2:27
